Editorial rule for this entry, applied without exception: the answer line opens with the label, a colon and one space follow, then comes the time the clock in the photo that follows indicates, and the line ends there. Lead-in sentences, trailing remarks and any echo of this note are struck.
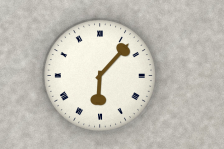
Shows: 6:07
